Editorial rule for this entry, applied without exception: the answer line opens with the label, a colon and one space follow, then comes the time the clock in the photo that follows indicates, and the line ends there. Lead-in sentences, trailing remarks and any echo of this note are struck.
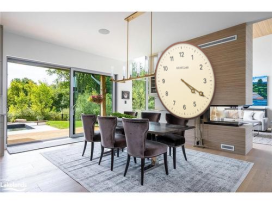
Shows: 4:20
